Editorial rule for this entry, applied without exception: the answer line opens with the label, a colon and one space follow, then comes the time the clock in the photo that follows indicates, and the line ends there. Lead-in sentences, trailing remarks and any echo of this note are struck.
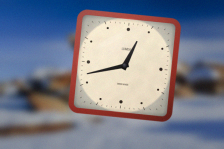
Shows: 12:42
